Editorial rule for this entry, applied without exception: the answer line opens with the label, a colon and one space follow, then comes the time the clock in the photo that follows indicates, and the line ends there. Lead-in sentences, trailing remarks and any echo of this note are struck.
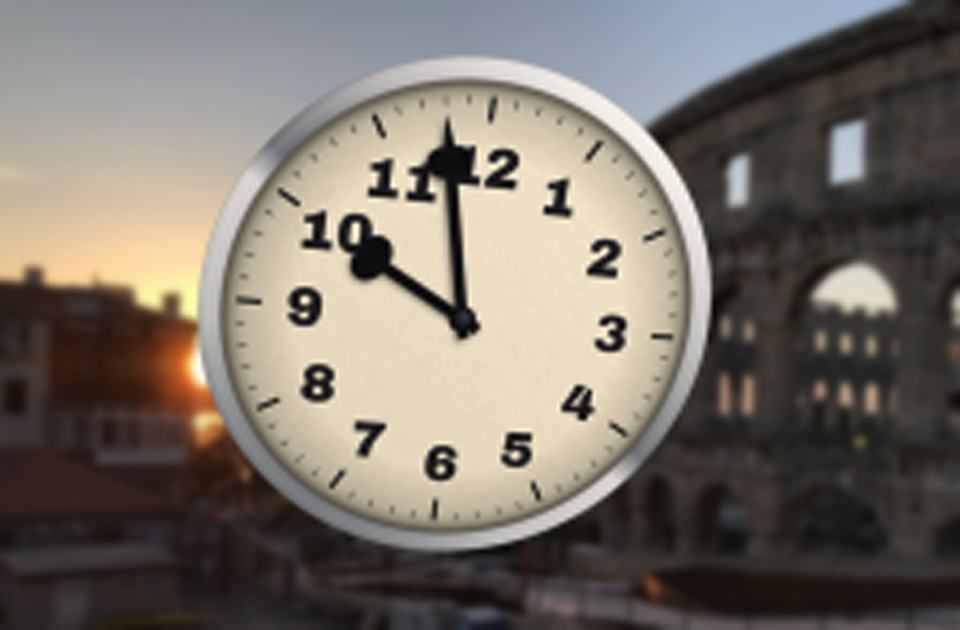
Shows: 9:58
